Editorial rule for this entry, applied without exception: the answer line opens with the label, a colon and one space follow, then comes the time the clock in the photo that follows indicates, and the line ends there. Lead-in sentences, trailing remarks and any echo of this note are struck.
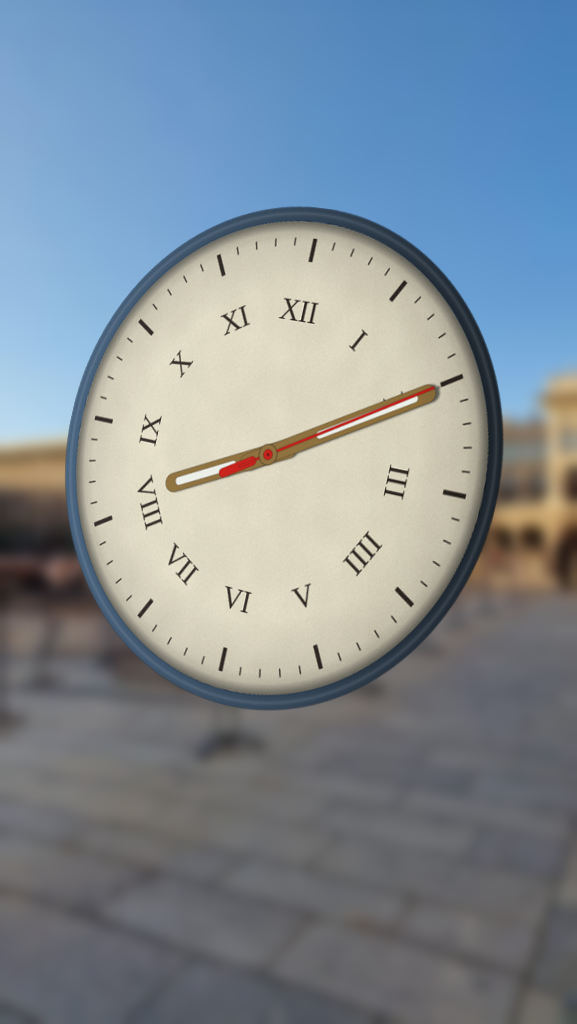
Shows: 8:10:10
